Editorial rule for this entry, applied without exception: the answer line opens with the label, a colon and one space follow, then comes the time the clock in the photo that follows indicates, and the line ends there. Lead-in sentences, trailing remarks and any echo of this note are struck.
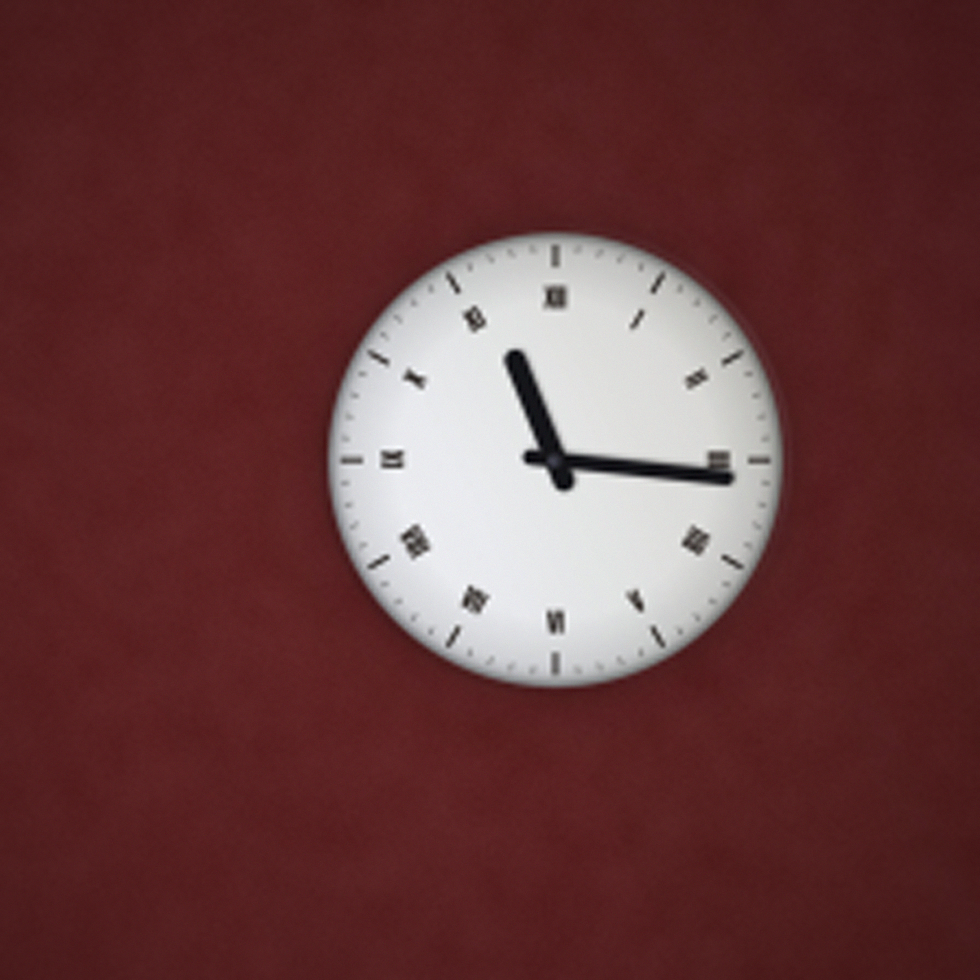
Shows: 11:16
